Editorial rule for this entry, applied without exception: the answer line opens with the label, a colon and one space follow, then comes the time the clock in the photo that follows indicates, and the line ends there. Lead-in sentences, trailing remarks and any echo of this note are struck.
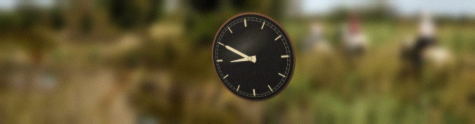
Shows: 8:50
